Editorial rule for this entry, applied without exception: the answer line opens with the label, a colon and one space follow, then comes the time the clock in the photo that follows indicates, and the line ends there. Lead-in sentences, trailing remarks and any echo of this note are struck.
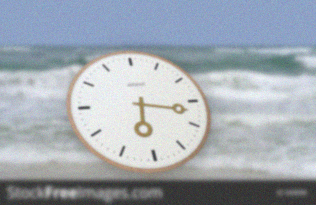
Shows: 6:17
